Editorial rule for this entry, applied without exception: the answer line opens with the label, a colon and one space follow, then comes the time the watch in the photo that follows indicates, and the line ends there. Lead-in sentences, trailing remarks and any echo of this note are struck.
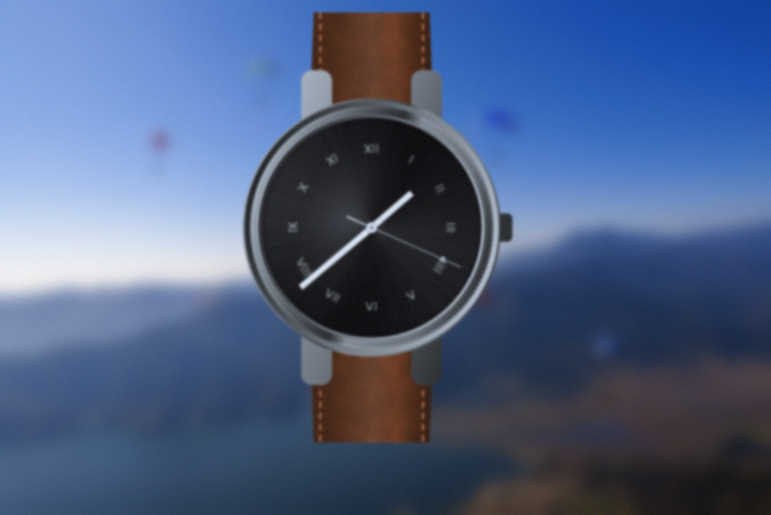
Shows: 1:38:19
